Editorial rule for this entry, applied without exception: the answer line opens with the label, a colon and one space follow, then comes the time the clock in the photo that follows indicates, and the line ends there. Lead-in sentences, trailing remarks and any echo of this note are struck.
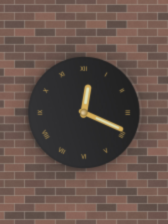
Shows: 12:19
